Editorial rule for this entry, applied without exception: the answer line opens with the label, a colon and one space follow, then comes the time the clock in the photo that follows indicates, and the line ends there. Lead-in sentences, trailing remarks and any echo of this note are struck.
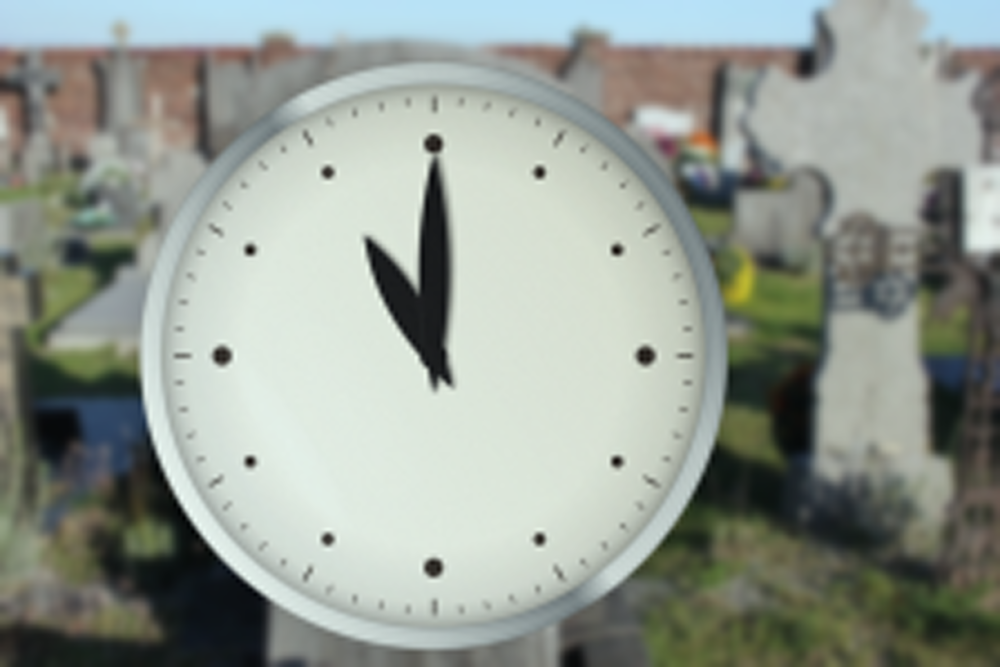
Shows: 11:00
